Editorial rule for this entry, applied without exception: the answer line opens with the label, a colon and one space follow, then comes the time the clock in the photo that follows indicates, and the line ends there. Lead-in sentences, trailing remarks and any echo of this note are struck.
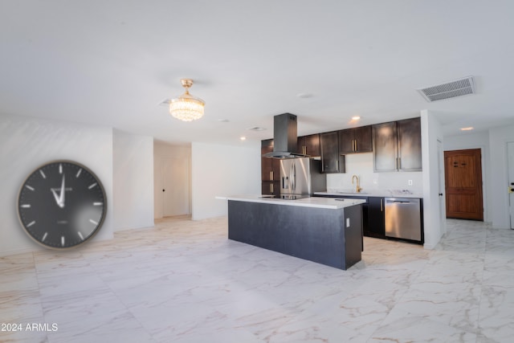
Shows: 11:01
